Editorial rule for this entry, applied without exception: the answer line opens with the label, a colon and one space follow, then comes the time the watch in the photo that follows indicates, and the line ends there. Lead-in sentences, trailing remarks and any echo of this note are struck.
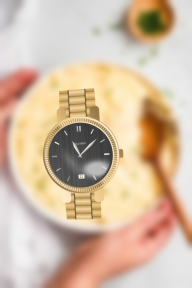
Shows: 11:08
